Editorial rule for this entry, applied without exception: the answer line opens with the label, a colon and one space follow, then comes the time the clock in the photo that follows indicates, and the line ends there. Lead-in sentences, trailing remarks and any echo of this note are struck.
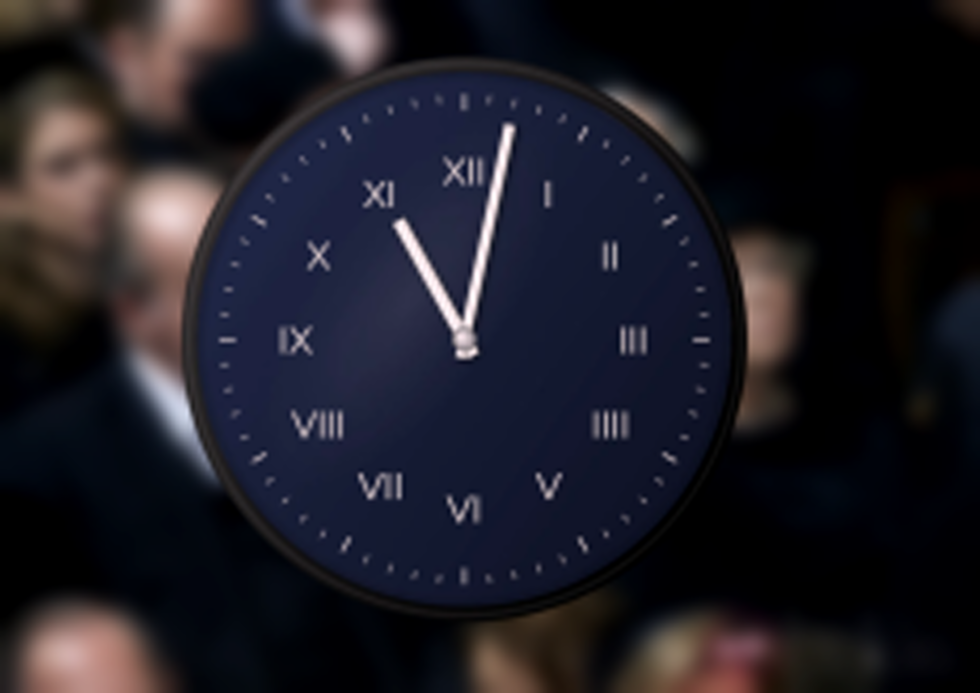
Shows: 11:02
